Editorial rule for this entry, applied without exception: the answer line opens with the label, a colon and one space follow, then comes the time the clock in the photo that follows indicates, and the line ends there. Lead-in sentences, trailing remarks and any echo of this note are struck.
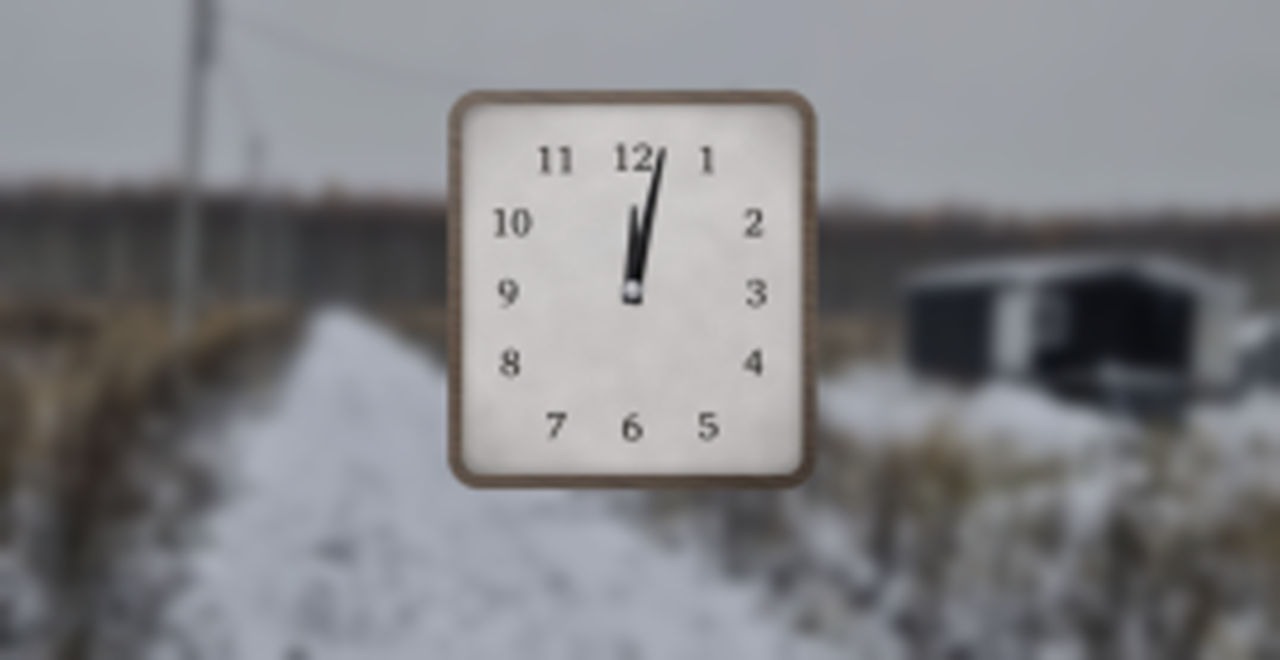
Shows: 12:02
